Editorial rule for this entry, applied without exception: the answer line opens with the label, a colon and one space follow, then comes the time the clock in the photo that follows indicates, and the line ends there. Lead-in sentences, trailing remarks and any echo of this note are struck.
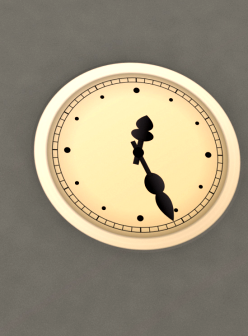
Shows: 12:26
